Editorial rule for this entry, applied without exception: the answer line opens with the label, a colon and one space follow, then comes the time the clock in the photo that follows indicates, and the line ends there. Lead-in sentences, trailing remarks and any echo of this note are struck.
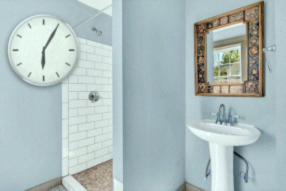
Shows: 6:05
